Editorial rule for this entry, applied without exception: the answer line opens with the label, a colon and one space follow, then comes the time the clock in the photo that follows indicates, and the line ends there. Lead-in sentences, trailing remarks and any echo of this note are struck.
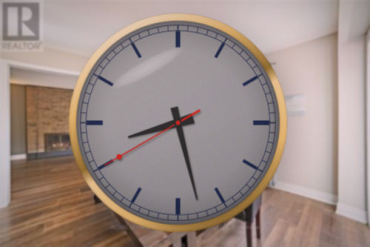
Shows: 8:27:40
